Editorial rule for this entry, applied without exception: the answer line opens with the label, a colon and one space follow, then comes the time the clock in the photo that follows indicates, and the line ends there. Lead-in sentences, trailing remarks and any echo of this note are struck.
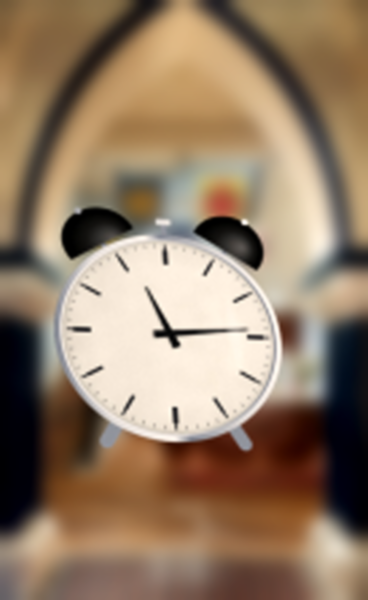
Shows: 11:14
